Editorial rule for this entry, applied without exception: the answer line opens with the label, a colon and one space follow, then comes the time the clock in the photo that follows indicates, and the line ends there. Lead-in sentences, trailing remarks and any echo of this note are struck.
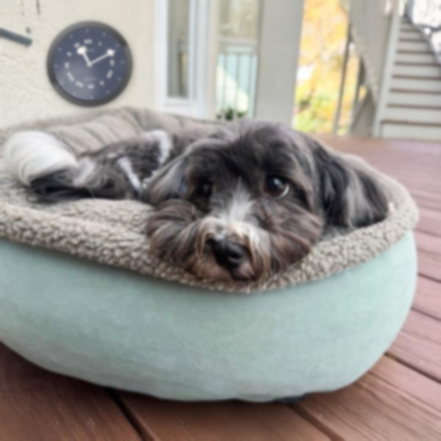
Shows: 11:11
